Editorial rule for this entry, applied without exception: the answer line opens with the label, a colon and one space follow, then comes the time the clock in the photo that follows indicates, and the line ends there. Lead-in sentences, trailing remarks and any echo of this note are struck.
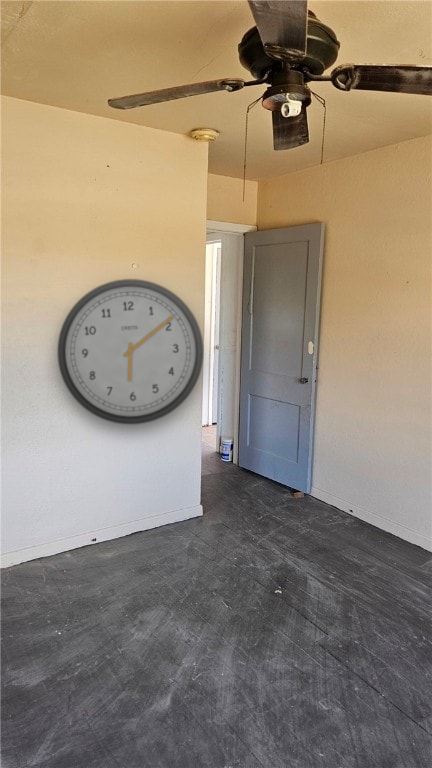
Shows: 6:09
